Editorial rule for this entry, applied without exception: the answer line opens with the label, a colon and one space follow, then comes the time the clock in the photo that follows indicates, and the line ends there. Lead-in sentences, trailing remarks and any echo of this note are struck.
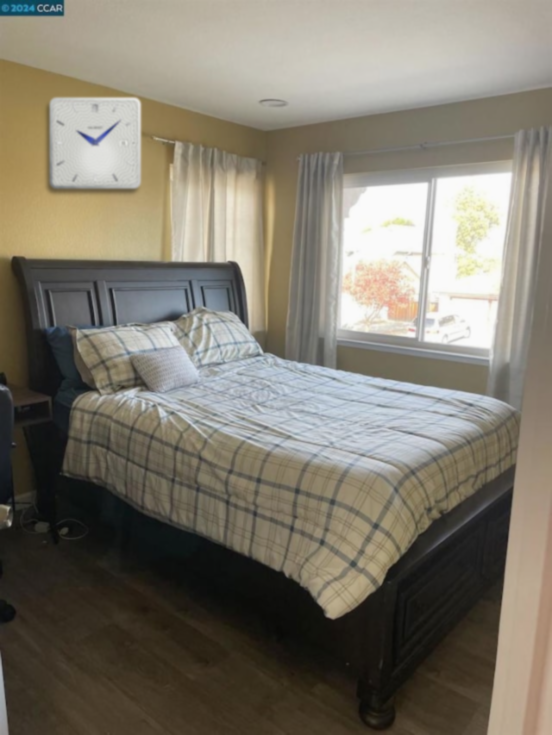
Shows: 10:08
